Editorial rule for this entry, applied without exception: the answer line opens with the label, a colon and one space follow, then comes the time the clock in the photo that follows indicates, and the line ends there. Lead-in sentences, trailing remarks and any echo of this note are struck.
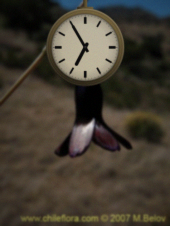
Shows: 6:55
